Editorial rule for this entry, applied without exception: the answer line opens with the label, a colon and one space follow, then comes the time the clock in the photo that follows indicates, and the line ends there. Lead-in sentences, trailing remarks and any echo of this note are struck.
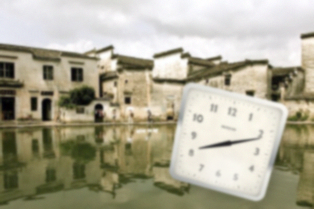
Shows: 8:11
